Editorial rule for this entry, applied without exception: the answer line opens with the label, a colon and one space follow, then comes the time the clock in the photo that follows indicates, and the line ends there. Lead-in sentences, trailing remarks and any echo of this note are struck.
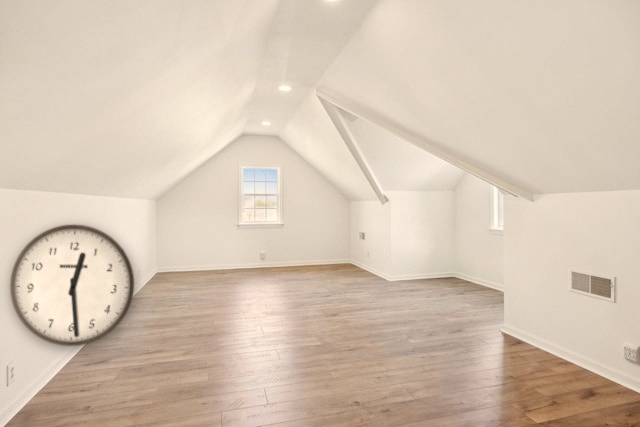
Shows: 12:29
